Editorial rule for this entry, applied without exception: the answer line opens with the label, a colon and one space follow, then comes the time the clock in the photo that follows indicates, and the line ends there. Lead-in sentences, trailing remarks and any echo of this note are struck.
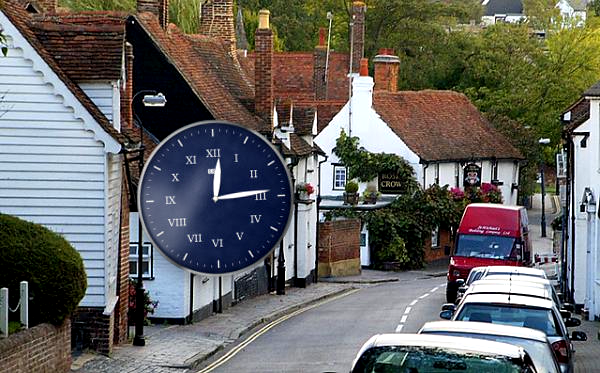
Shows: 12:14
